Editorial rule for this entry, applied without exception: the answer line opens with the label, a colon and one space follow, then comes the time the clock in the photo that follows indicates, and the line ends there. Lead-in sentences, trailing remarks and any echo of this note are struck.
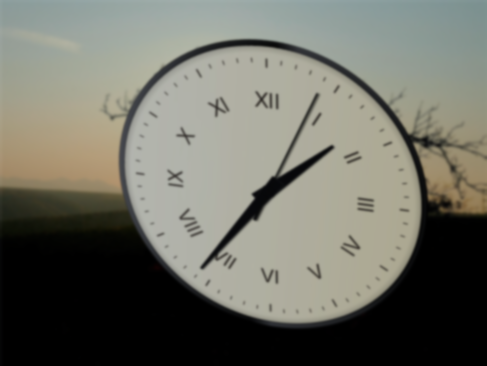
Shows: 1:36:04
